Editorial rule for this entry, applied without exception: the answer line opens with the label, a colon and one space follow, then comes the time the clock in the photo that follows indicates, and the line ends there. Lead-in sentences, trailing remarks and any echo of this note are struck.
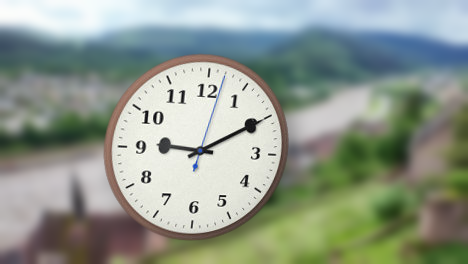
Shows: 9:10:02
